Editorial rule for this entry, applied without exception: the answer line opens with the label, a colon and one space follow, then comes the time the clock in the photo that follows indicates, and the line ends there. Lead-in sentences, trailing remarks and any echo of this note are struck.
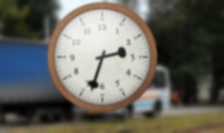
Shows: 2:33
